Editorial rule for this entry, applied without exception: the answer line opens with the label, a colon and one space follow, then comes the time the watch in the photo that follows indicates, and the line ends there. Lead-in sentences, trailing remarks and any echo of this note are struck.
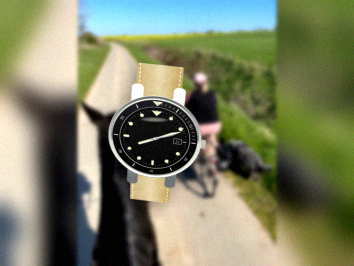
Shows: 8:11
